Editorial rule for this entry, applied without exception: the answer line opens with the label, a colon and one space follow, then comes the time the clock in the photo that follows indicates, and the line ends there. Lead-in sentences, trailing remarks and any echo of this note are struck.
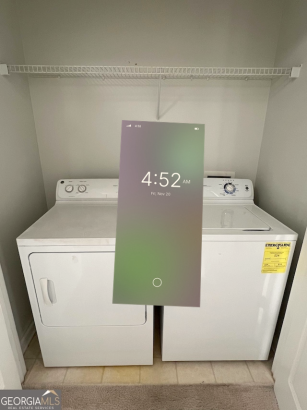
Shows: 4:52
